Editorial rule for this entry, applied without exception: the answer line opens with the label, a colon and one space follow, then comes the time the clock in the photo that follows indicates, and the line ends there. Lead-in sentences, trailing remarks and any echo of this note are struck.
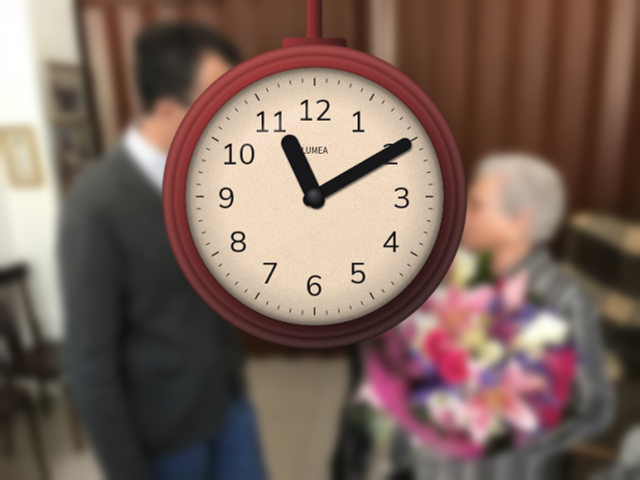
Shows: 11:10
